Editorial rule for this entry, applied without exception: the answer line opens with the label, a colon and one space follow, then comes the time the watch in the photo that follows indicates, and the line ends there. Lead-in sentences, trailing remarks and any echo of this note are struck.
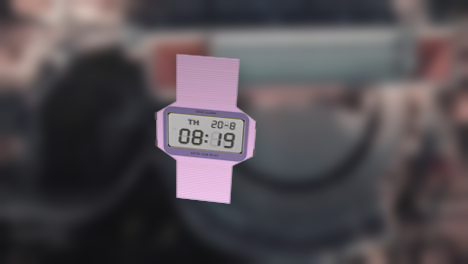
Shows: 8:19
